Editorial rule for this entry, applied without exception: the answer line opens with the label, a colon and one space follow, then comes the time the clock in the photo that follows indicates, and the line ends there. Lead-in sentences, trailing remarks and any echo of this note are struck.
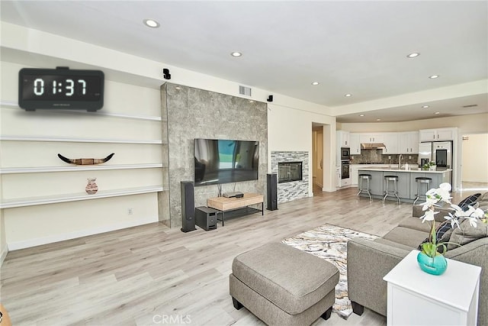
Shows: 1:37
